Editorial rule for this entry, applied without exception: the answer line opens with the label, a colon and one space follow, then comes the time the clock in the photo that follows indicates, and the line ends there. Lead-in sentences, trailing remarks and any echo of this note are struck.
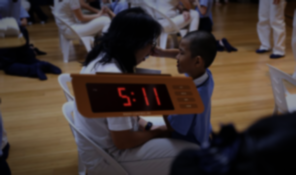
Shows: 5:11
